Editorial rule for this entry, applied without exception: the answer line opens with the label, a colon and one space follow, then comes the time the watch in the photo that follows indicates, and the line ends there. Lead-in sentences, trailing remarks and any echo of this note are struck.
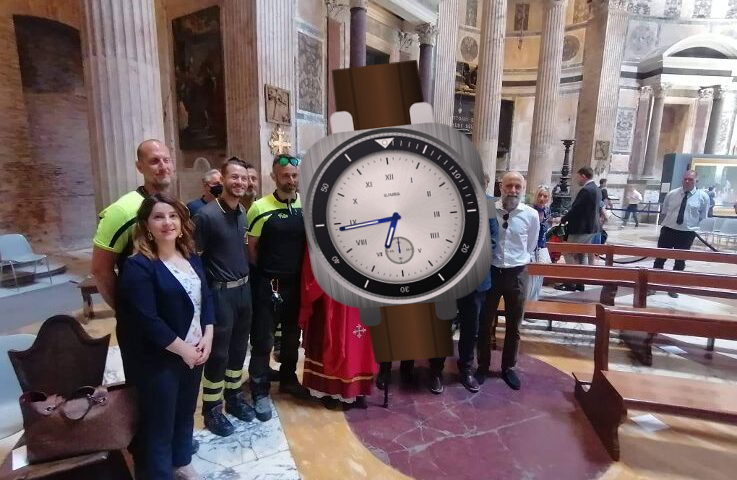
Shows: 6:44
